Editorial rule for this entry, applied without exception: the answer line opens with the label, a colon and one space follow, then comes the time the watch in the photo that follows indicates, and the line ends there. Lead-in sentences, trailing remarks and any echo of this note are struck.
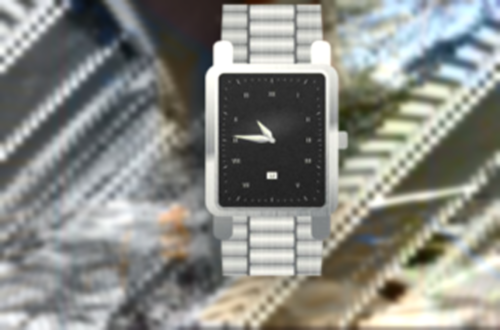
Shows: 10:46
